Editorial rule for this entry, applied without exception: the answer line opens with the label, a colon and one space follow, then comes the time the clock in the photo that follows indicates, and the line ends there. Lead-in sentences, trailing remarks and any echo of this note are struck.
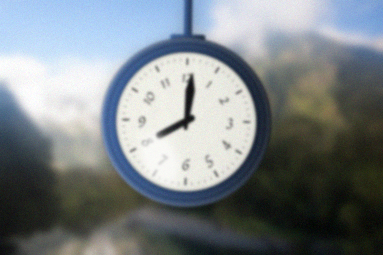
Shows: 8:01
